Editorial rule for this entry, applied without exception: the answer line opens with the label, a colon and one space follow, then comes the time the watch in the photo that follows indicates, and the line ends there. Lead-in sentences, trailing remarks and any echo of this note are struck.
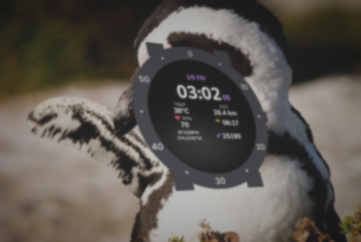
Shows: 3:02
